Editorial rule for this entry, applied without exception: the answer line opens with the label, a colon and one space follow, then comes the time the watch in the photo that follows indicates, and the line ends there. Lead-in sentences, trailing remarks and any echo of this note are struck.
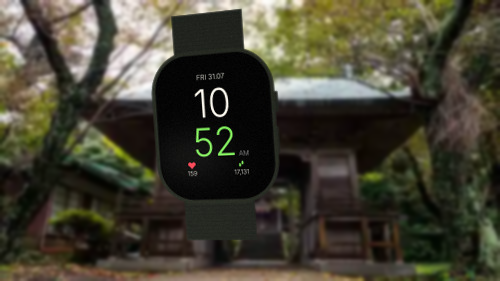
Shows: 10:52
